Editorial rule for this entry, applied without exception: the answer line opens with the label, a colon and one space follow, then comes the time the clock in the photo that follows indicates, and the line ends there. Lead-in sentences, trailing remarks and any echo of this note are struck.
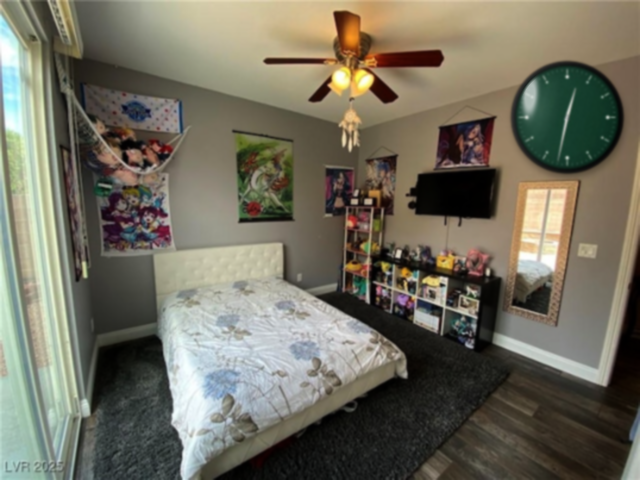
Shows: 12:32
